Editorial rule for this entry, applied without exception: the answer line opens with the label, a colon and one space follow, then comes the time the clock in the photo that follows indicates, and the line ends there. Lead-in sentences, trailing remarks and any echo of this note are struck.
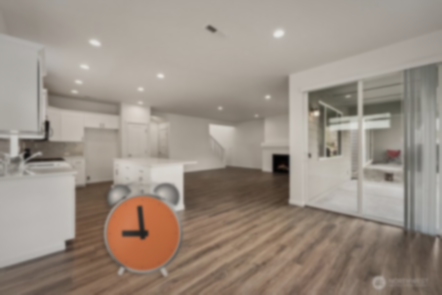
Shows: 8:59
